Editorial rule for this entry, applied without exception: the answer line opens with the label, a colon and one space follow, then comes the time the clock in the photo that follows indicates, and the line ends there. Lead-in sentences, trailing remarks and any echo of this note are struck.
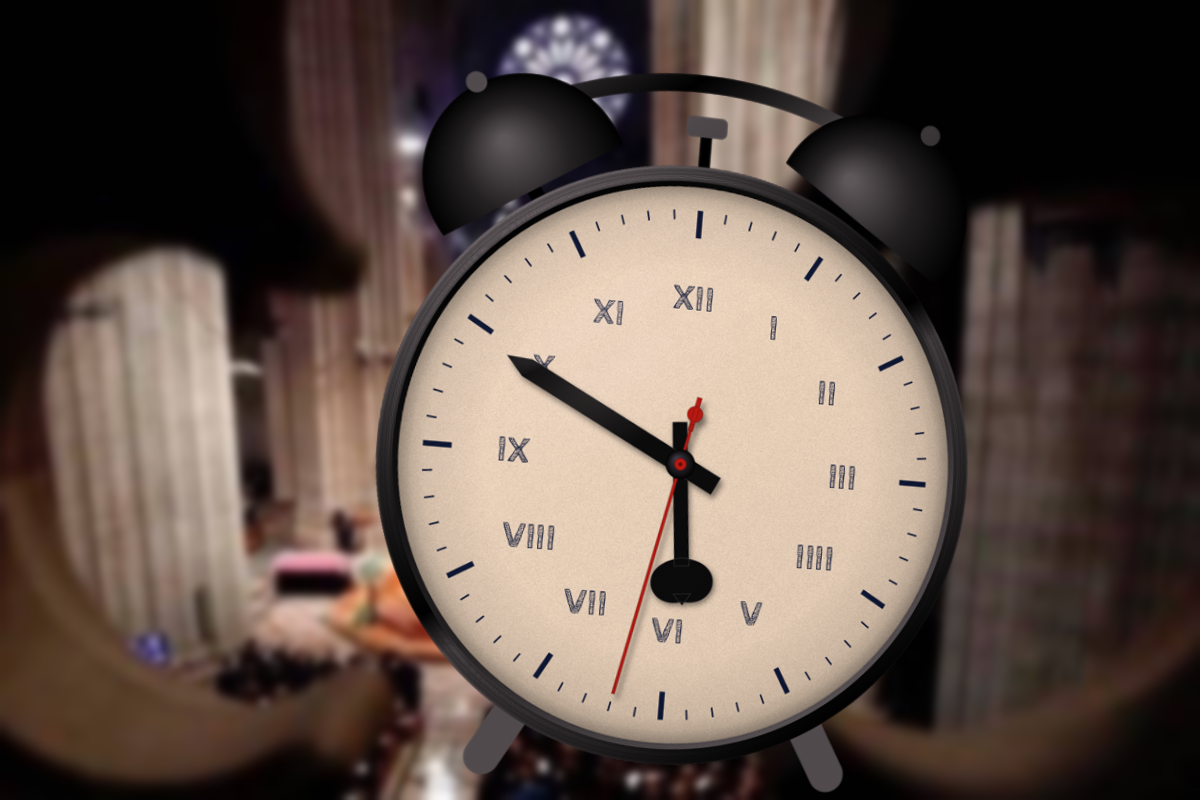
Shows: 5:49:32
